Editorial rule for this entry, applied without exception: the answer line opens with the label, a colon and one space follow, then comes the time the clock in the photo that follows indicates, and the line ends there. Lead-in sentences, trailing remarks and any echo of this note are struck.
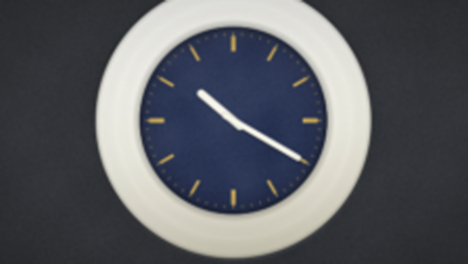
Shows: 10:20
